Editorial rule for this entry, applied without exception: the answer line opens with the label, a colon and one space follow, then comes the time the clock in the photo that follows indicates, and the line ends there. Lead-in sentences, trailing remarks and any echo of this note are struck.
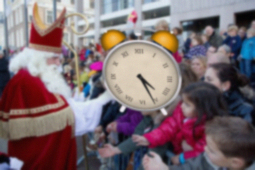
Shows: 4:26
